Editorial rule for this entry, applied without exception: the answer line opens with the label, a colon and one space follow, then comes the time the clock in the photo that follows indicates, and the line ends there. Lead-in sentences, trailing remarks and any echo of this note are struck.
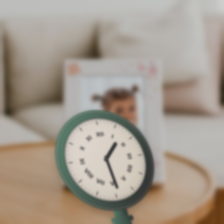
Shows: 1:29
